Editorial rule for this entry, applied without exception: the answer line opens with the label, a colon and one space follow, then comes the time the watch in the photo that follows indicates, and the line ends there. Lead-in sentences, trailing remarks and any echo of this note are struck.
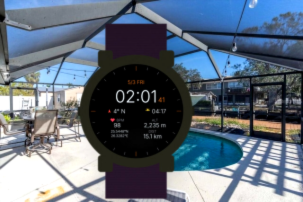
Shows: 2:01
